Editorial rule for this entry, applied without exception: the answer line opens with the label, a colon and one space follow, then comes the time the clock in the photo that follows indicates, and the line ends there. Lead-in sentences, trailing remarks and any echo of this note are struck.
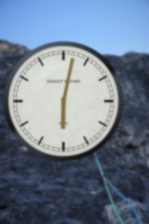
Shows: 6:02
